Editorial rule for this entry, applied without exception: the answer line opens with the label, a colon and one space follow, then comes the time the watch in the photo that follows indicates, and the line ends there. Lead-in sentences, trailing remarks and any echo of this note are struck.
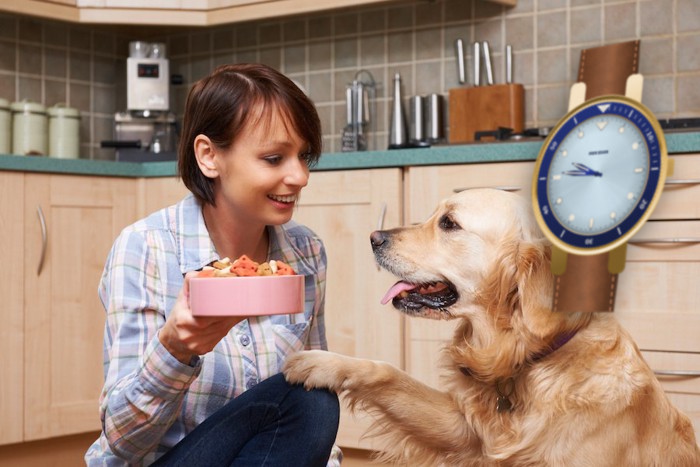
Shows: 9:46
